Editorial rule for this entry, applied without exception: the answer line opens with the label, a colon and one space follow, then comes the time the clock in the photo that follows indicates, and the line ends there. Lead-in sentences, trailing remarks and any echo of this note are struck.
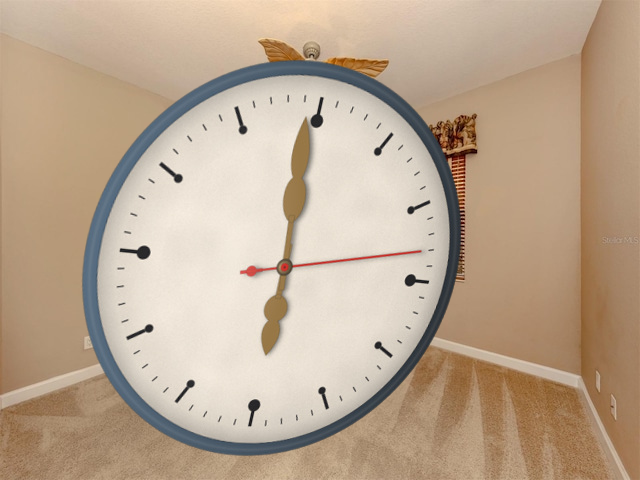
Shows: 5:59:13
